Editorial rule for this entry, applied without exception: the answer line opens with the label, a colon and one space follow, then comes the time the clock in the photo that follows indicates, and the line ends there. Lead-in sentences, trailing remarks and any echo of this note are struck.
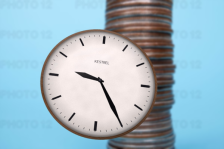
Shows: 9:25
